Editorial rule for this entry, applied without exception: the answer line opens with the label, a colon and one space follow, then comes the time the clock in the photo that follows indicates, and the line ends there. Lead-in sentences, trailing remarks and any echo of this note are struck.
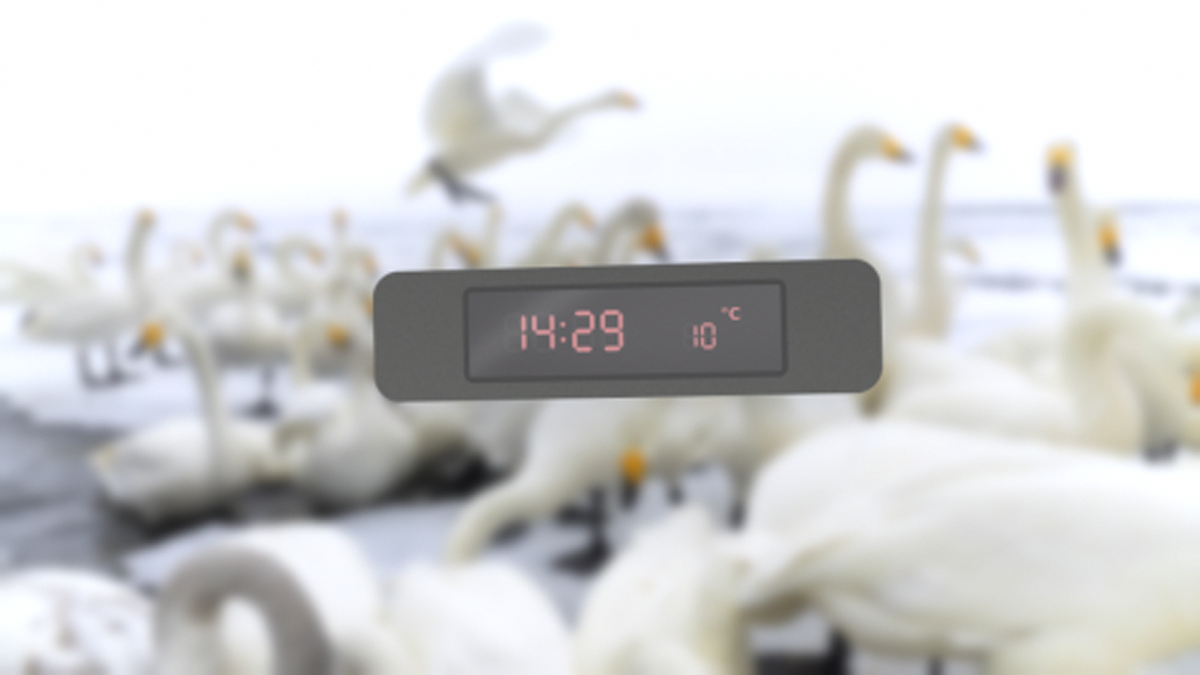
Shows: 14:29
